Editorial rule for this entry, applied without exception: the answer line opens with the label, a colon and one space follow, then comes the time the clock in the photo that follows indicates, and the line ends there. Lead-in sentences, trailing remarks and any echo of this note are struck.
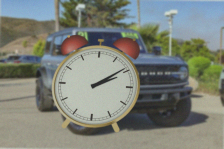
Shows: 2:09
